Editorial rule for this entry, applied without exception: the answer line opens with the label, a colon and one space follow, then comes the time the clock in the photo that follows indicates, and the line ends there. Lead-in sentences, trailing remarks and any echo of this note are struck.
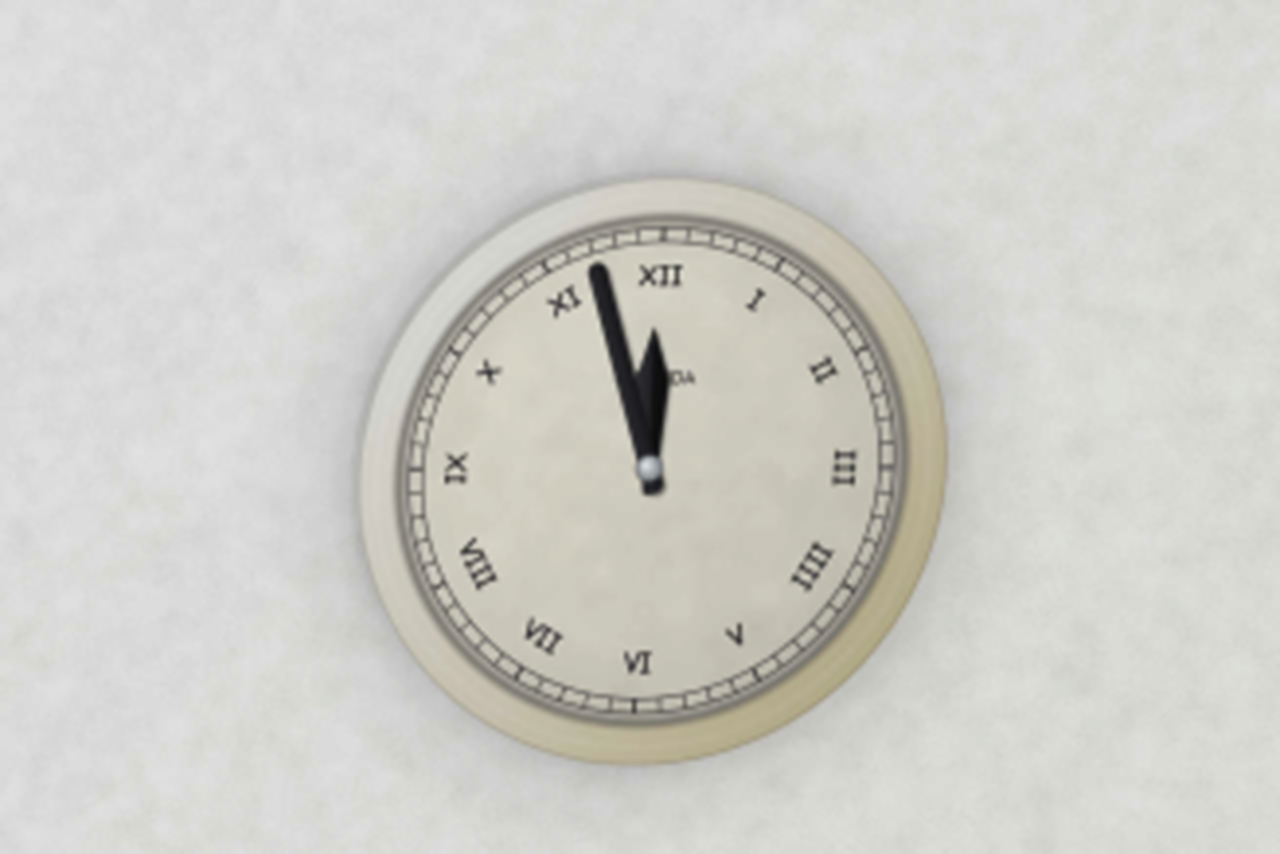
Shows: 11:57
